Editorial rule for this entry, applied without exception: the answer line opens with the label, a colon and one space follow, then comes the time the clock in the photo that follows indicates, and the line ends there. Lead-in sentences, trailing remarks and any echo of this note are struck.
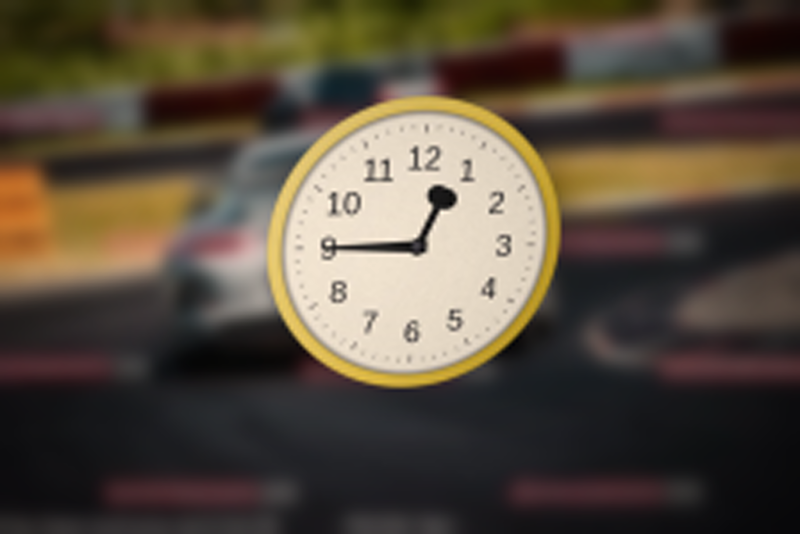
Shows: 12:45
